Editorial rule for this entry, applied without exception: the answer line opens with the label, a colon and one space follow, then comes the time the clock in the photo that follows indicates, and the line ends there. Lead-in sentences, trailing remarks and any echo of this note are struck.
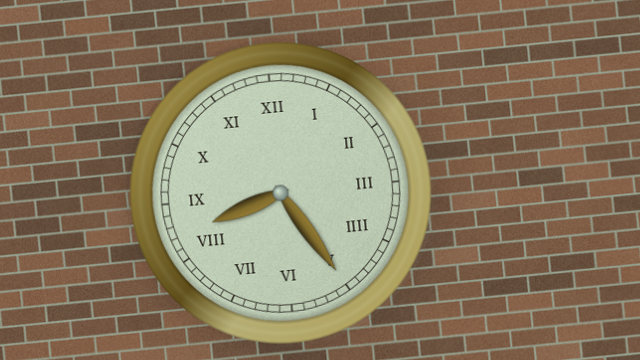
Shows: 8:25
